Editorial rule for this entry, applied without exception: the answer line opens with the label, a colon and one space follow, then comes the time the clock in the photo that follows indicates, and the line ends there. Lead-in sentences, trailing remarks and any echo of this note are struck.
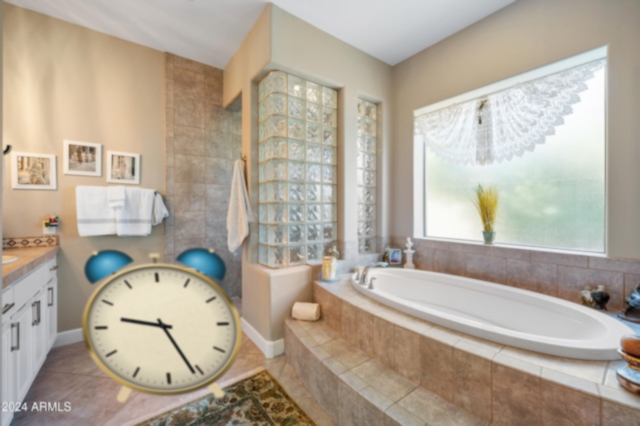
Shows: 9:26
